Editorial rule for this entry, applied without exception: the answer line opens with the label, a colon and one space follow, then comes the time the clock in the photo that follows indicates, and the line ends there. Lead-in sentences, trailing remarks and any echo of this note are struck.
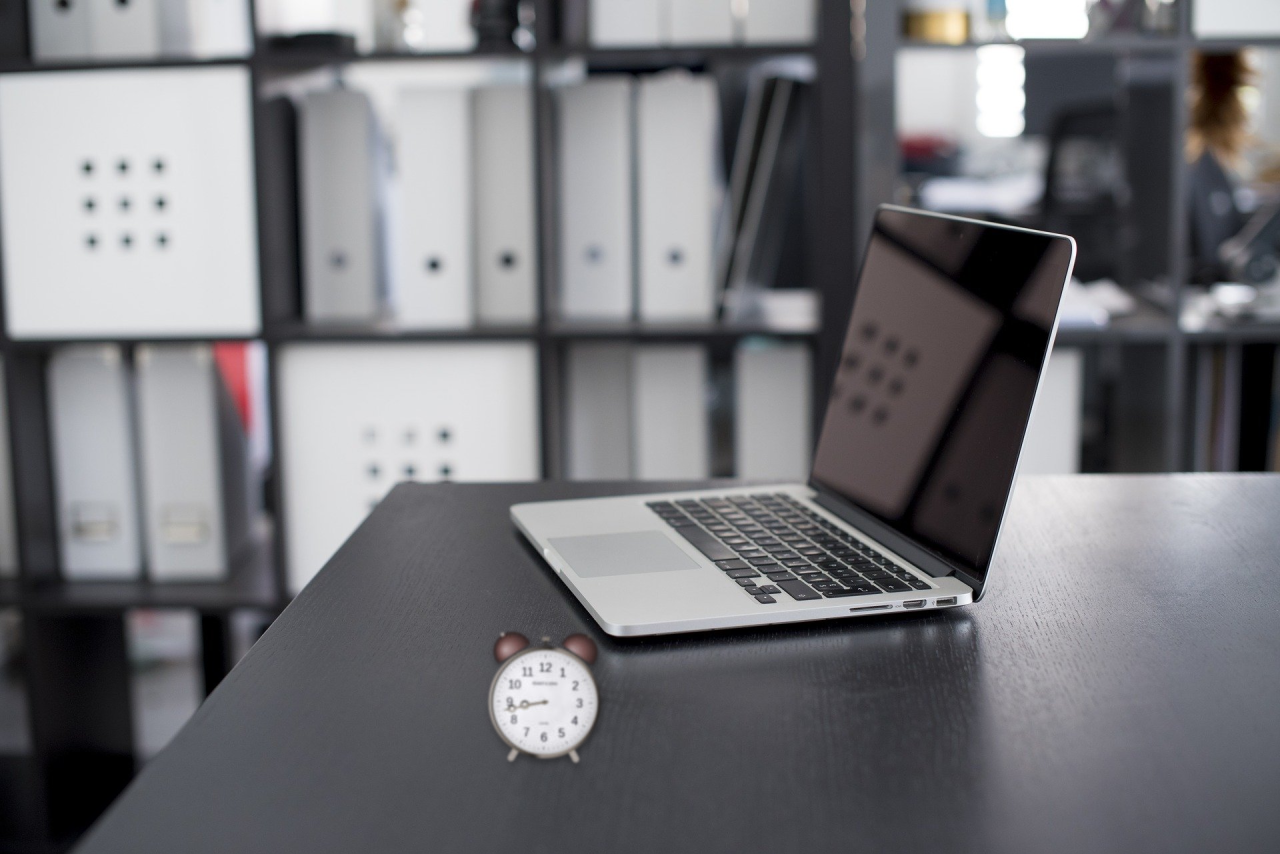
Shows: 8:43
